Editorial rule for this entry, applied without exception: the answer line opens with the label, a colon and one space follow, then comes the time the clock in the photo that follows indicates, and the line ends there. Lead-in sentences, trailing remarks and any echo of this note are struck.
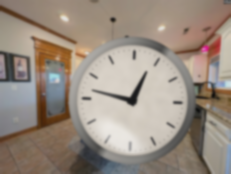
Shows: 12:47
